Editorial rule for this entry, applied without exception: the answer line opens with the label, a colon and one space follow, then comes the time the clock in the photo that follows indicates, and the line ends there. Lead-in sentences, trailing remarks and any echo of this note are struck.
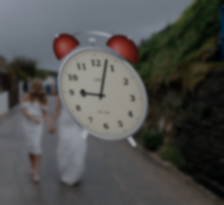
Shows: 9:03
